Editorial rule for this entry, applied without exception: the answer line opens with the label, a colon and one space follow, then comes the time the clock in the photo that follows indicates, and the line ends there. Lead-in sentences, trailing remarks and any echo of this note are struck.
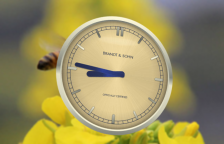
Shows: 8:46
